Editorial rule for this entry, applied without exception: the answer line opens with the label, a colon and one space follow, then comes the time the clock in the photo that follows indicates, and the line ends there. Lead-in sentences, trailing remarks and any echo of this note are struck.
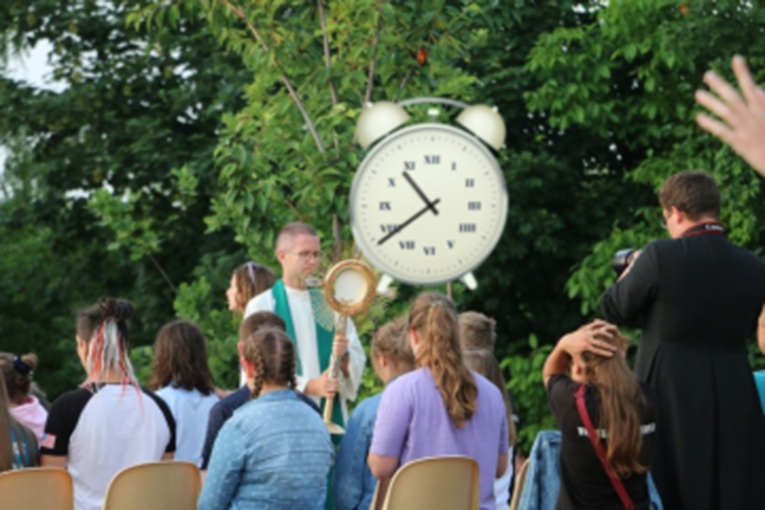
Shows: 10:39
